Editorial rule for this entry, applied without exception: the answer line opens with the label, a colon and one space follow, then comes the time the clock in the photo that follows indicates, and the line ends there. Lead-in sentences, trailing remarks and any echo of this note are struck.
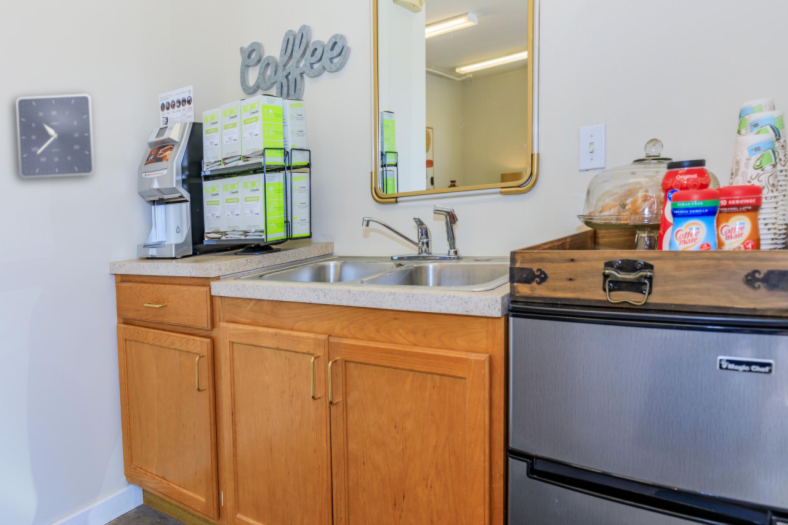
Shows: 10:38
